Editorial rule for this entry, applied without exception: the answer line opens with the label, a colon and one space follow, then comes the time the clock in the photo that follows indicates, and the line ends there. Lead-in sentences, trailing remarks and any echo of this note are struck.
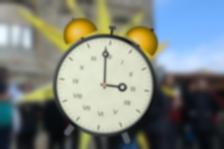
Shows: 2:59
